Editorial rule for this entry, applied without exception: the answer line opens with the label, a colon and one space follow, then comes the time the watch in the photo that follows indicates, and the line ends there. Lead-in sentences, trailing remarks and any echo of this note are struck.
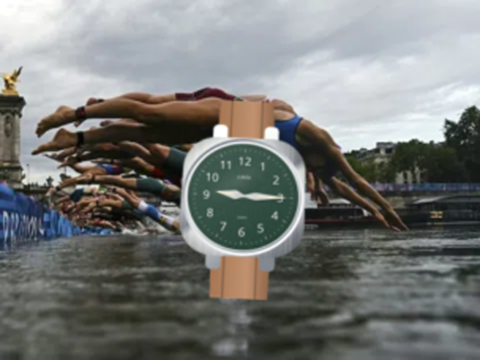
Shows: 9:15
